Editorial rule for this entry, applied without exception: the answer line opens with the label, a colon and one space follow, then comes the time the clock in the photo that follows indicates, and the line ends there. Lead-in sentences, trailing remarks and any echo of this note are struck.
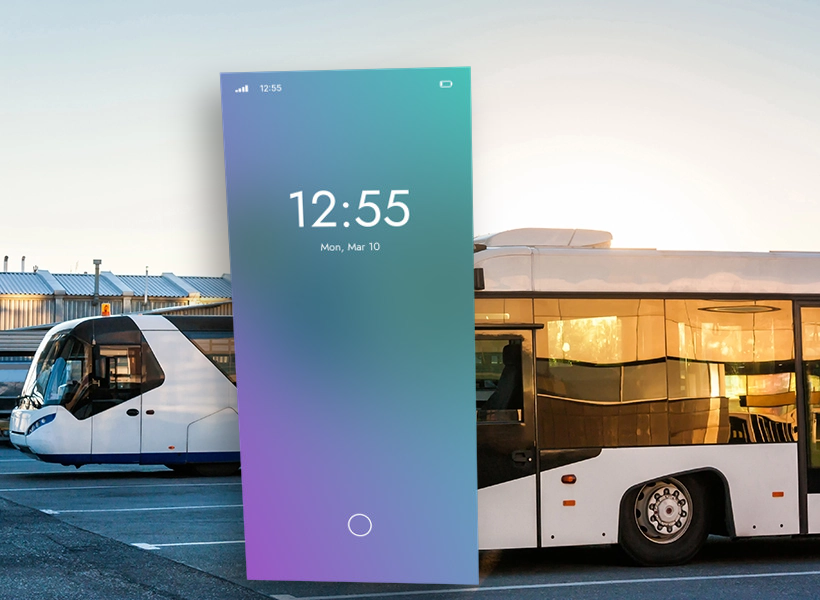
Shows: 12:55
